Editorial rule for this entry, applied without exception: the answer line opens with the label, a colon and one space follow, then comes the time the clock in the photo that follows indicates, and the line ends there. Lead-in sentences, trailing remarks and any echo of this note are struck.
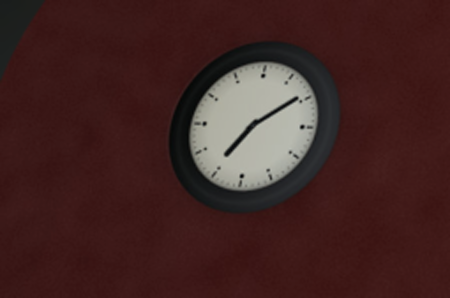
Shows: 7:09
